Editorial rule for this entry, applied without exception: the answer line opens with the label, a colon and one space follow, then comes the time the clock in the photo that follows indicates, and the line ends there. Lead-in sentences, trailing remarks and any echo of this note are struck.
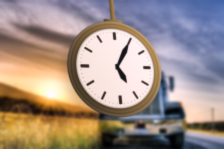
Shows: 5:05
